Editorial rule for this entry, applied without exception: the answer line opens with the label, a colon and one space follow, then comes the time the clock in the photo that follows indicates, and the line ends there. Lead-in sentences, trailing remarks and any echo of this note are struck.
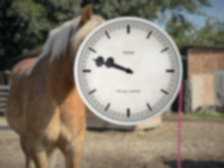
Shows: 9:48
